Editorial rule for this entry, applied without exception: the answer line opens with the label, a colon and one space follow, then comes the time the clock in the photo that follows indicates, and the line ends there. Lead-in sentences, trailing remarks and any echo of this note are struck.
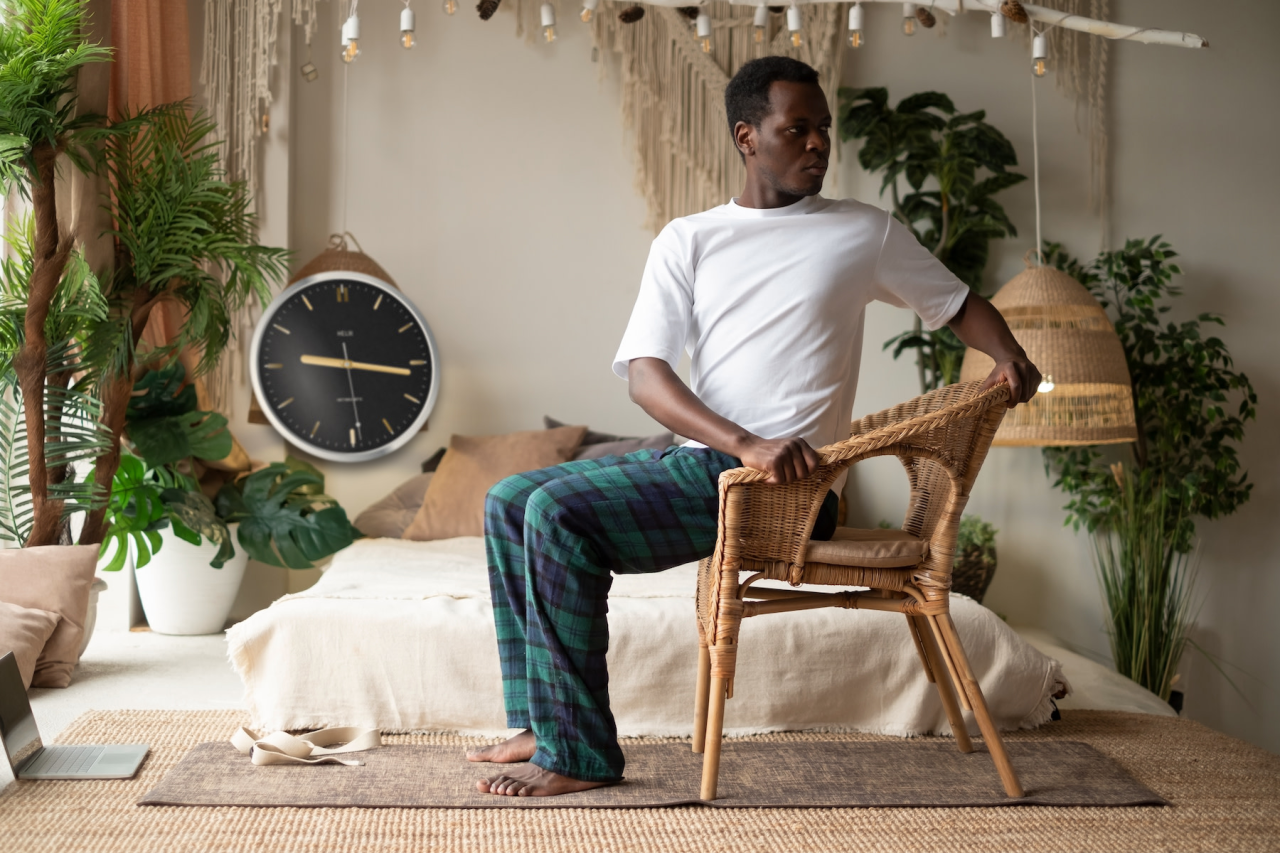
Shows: 9:16:29
